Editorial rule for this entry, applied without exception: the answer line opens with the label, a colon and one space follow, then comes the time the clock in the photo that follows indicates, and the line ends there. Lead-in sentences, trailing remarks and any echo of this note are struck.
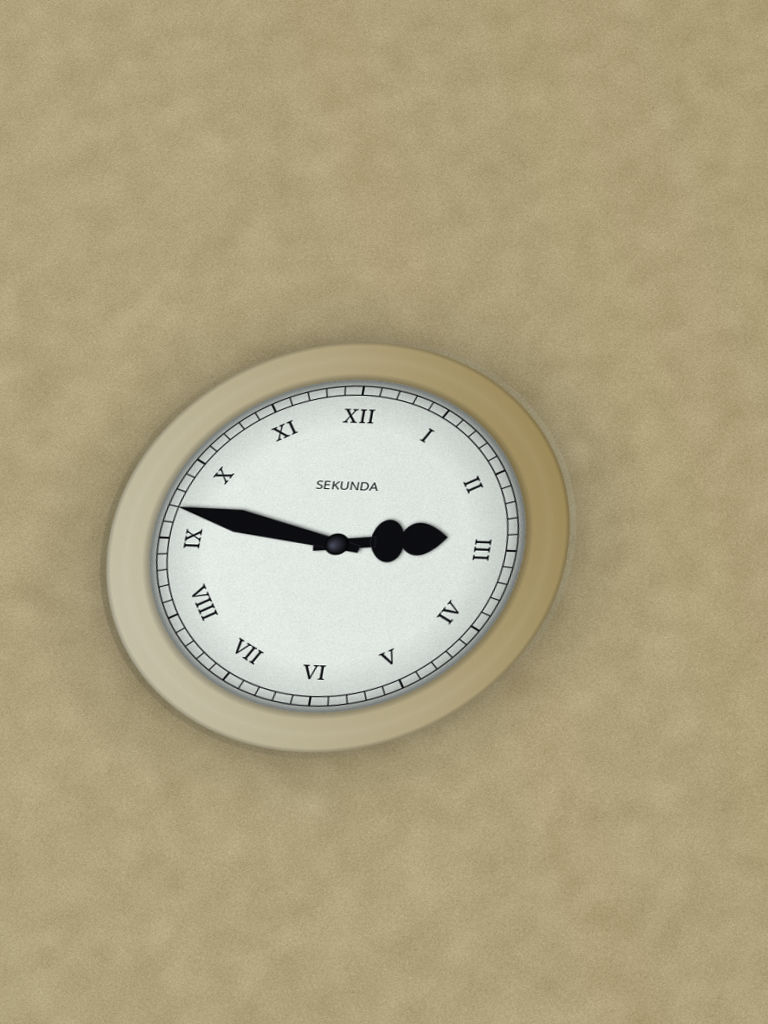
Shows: 2:47
